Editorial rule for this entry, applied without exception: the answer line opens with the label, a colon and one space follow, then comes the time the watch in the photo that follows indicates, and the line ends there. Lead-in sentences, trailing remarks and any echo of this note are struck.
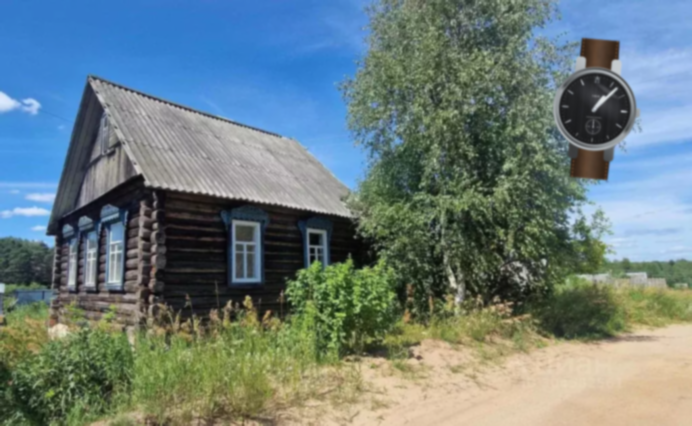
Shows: 1:07
